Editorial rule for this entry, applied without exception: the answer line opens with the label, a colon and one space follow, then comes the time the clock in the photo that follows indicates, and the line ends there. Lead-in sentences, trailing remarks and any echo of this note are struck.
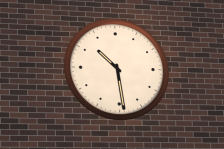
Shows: 10:29
